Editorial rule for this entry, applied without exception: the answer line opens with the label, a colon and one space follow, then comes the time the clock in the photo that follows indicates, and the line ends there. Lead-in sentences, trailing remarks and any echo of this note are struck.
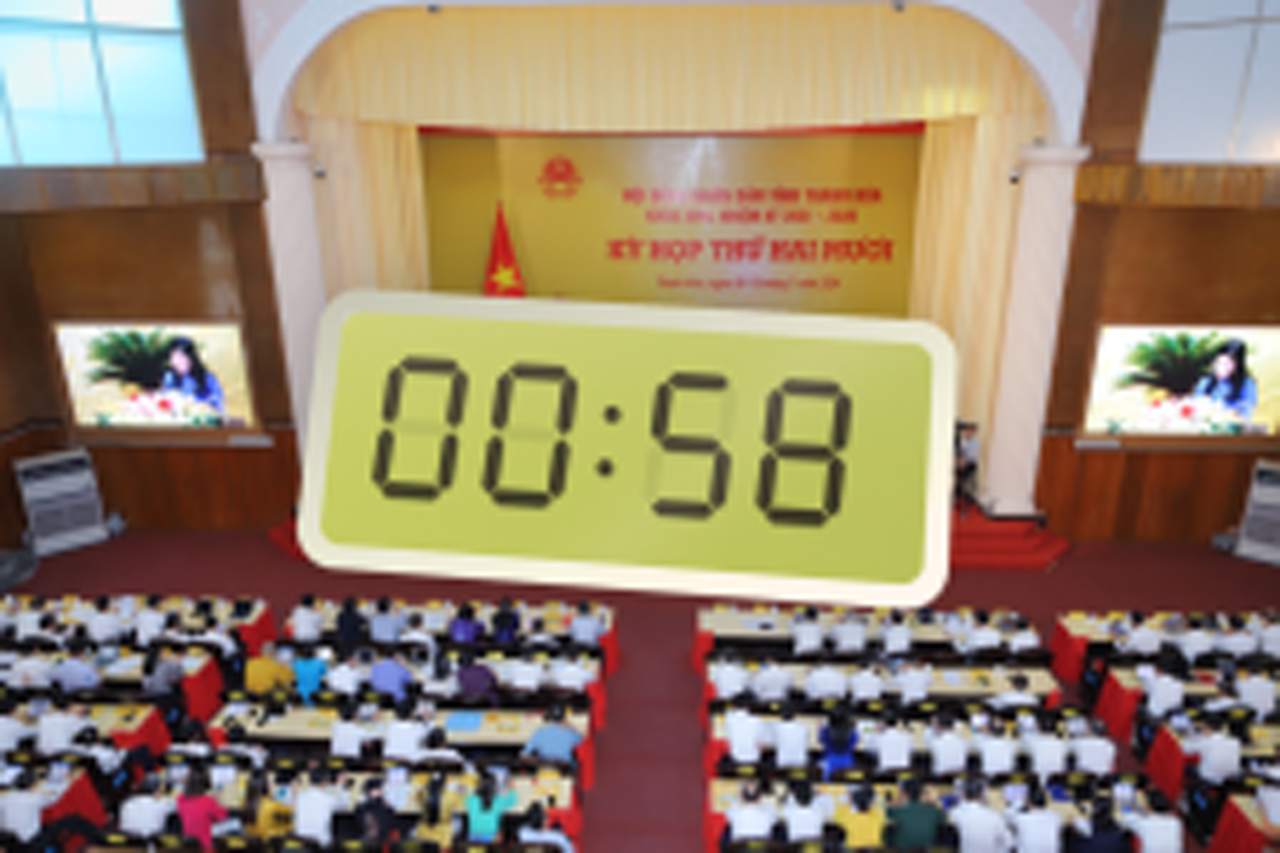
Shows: 0:58
